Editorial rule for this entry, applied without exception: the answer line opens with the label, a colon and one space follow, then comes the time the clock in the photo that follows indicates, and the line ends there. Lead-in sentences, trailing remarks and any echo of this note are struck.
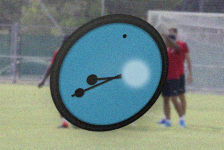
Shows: 8:40
